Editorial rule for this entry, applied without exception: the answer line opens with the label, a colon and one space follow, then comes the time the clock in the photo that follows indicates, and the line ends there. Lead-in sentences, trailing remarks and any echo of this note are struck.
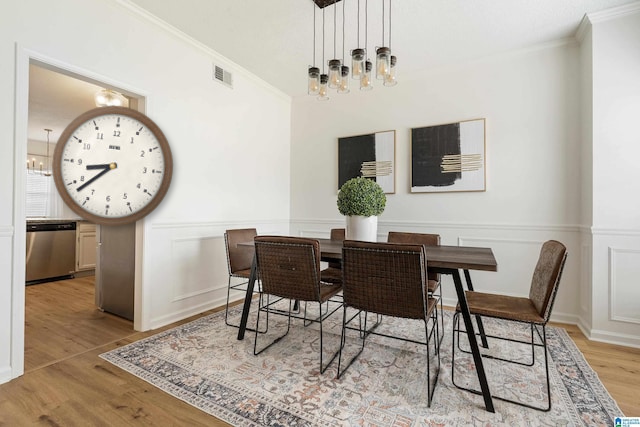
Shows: 8:38
